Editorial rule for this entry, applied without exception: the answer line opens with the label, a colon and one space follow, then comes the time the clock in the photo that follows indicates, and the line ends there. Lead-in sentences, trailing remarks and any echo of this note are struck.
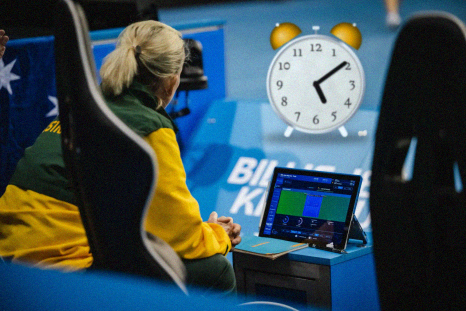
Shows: 5:09
